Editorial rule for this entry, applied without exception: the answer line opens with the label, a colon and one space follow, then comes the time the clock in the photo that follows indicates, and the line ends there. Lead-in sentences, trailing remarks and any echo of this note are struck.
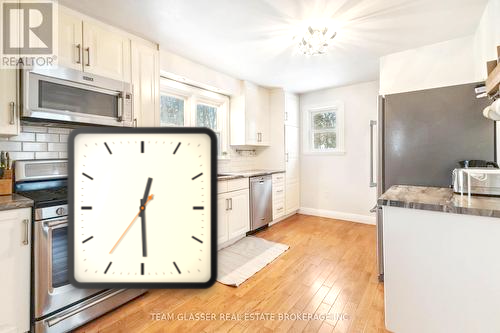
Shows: 12:29:36
